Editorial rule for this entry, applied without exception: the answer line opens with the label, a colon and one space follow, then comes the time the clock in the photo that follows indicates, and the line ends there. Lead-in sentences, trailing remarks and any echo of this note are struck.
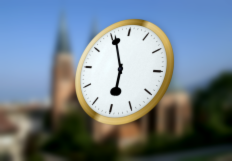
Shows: 5:56
